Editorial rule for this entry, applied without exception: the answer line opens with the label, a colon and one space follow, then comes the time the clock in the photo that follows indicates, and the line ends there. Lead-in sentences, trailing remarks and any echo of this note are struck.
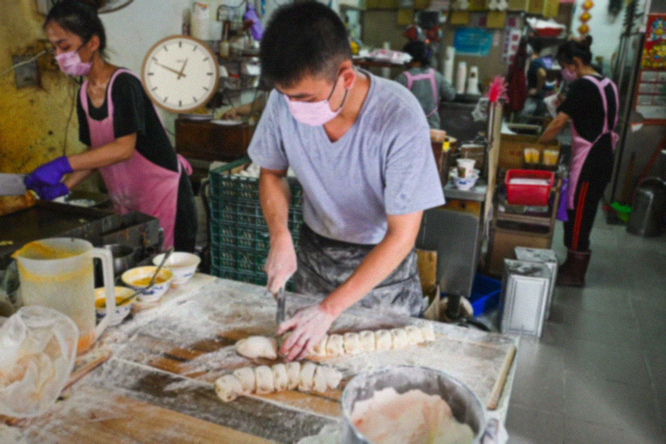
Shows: 12:49
